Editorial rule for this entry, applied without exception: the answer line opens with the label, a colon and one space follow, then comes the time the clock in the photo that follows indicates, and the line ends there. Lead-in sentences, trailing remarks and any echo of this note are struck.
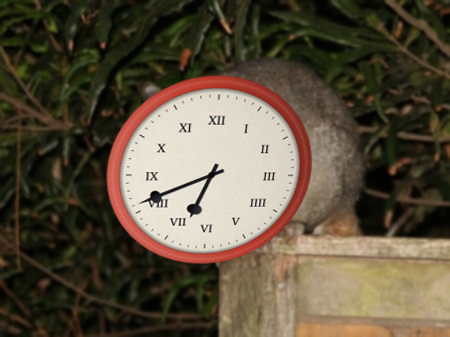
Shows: 6:41
